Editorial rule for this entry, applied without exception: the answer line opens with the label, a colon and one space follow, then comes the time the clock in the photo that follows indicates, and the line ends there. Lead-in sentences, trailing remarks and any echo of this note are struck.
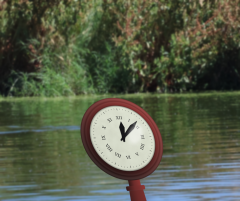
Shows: 12:08
